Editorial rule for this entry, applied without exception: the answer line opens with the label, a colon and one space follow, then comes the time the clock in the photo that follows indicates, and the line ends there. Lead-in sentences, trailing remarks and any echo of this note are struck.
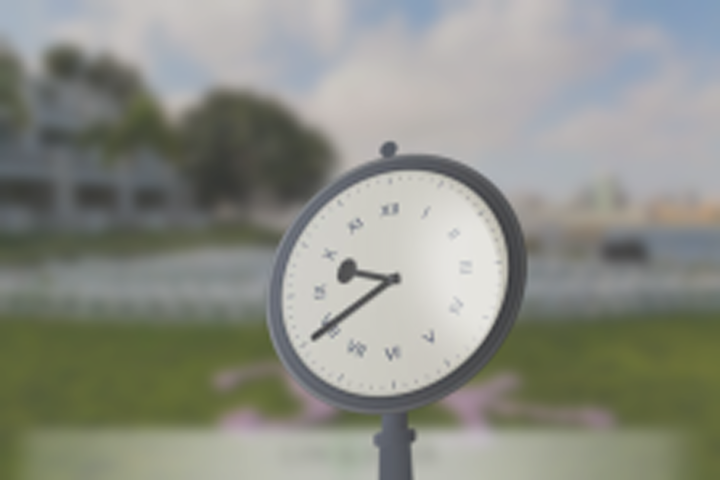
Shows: 9:40
